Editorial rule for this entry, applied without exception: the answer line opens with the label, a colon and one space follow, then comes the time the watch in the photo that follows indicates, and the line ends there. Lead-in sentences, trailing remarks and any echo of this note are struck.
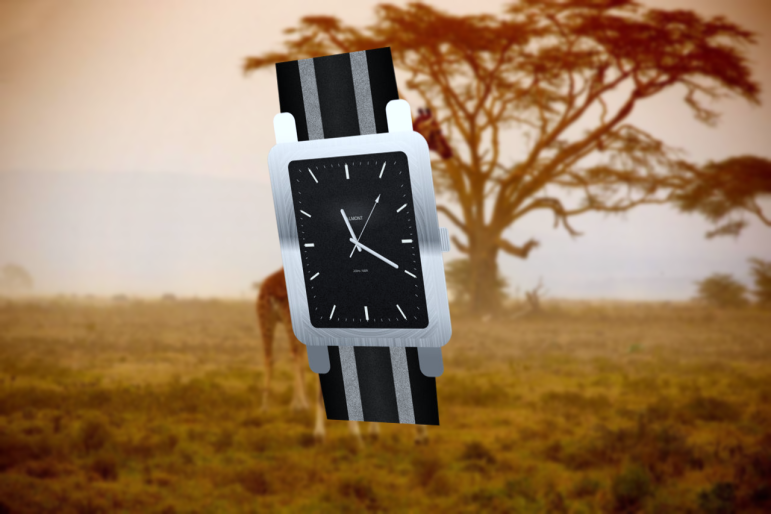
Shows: 11:20:06
